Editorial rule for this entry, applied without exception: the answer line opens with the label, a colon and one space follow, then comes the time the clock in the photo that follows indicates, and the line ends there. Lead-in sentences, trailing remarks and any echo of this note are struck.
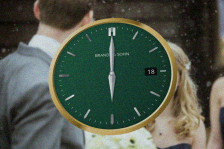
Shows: 6:00
